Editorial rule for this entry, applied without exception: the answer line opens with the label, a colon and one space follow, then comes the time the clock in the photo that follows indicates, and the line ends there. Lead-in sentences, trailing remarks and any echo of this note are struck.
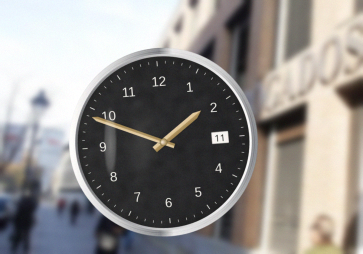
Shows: 1:49
